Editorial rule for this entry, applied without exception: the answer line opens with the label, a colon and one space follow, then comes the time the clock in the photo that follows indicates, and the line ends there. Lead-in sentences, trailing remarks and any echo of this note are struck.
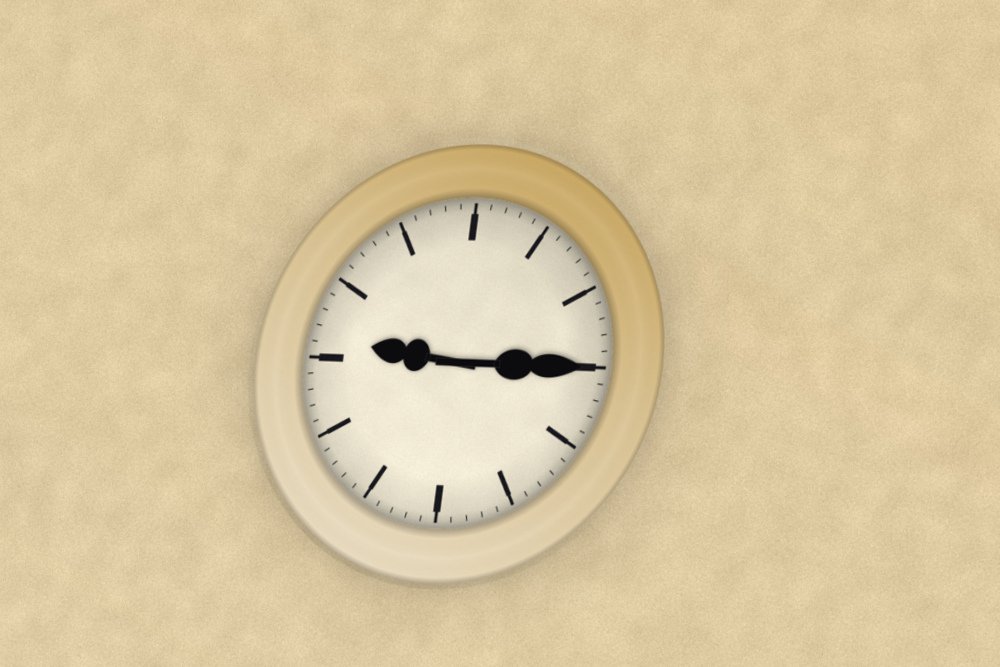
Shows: 9:15
